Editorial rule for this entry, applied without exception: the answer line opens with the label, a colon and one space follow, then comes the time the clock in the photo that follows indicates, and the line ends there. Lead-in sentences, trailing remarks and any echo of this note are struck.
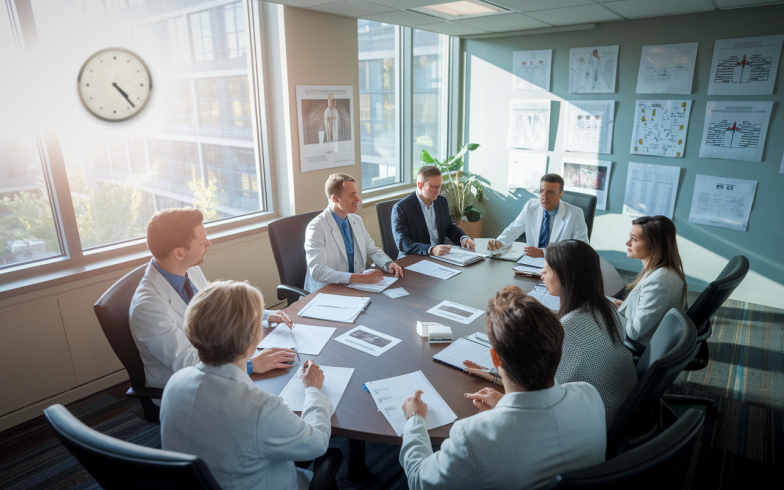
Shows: 4:23
